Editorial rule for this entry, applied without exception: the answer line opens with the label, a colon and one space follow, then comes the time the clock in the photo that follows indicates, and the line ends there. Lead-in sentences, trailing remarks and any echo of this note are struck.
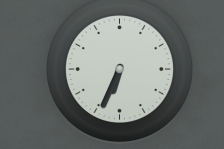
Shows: 6:34
